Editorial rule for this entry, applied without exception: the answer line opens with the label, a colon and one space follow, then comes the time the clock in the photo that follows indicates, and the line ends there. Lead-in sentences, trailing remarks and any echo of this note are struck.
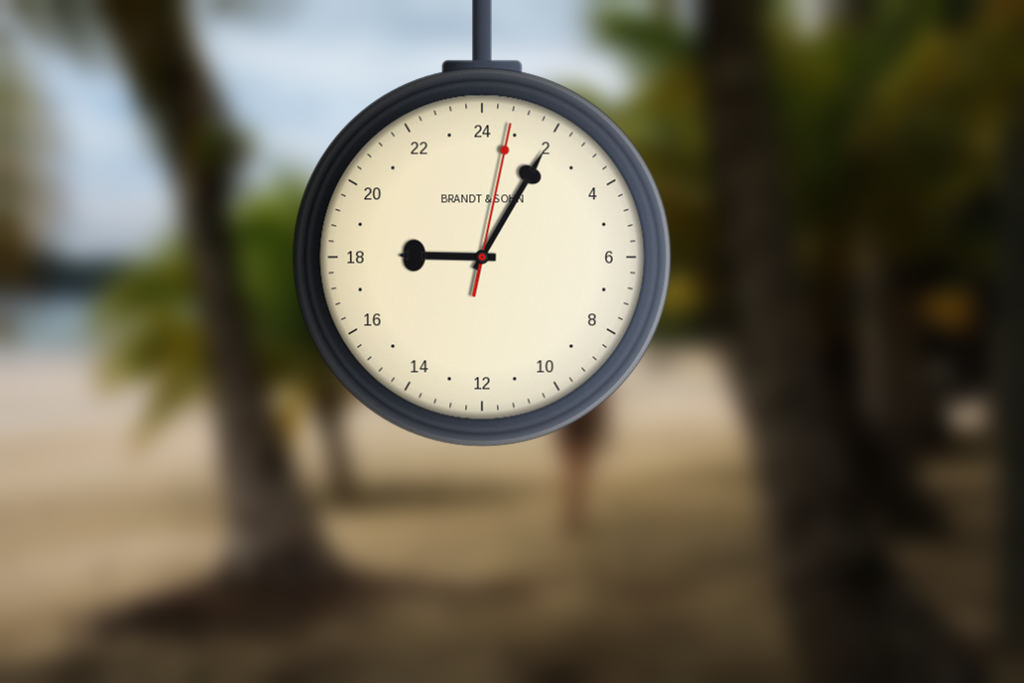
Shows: 18:05:02
